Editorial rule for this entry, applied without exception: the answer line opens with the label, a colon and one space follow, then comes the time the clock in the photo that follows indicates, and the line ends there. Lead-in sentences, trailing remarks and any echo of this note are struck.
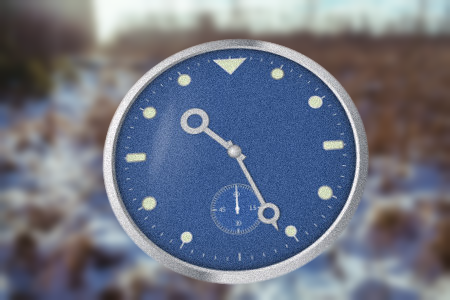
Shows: 10:26
